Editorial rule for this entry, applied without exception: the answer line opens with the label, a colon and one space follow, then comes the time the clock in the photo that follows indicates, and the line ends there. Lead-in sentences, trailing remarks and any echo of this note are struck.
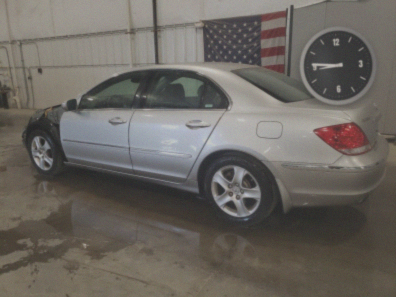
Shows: 8:46
